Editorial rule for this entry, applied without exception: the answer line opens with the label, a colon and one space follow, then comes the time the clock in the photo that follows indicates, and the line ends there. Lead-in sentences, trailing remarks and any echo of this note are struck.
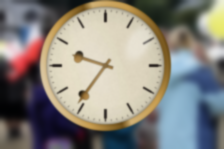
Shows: 9:36
